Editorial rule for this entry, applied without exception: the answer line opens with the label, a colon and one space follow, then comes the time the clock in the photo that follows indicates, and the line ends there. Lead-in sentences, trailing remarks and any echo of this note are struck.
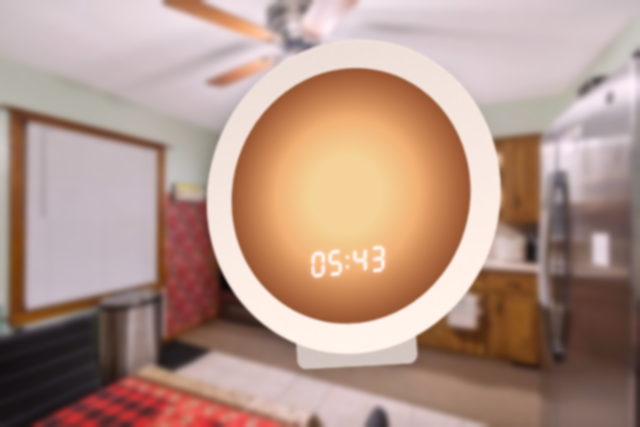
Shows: 5:43
